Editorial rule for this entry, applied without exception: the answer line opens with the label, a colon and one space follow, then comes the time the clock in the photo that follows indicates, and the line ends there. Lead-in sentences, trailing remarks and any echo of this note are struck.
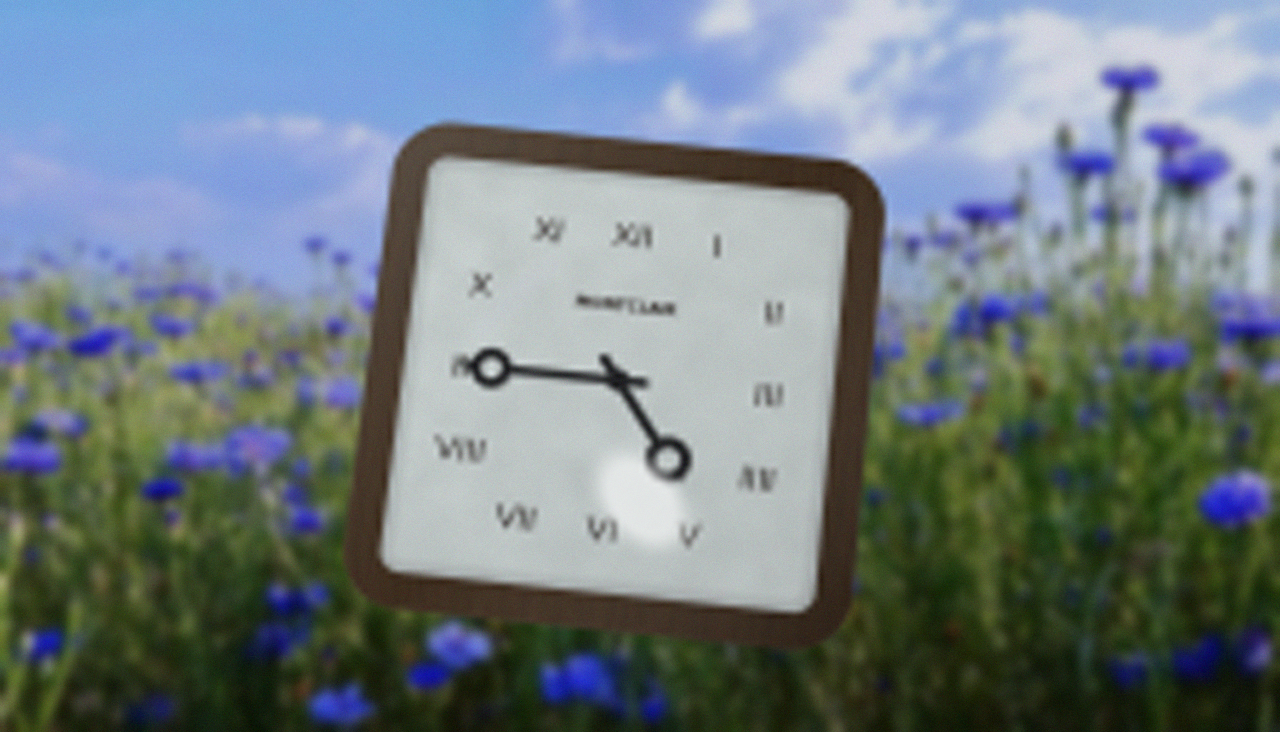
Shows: 4:45
